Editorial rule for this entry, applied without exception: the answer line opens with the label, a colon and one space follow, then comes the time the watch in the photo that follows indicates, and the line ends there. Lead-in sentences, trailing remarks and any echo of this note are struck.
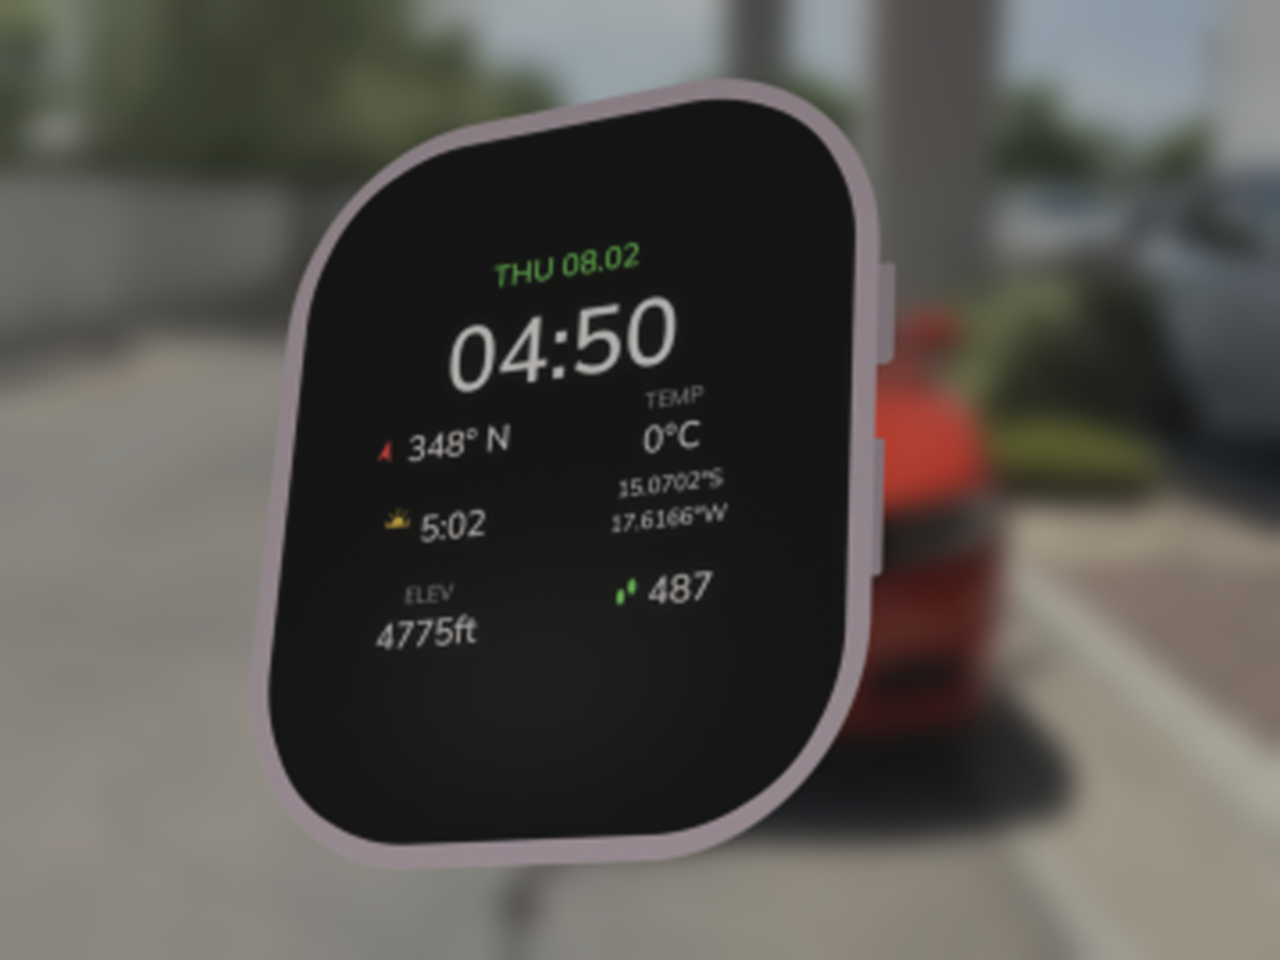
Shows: 4:50
